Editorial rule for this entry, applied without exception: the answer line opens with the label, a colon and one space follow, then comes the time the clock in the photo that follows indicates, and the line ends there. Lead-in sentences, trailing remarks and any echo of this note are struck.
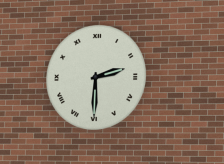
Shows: 2:30
